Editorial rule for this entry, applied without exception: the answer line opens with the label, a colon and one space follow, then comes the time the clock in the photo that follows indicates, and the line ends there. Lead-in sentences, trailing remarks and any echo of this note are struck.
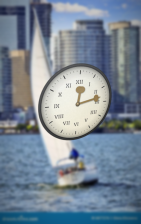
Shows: 12:13
